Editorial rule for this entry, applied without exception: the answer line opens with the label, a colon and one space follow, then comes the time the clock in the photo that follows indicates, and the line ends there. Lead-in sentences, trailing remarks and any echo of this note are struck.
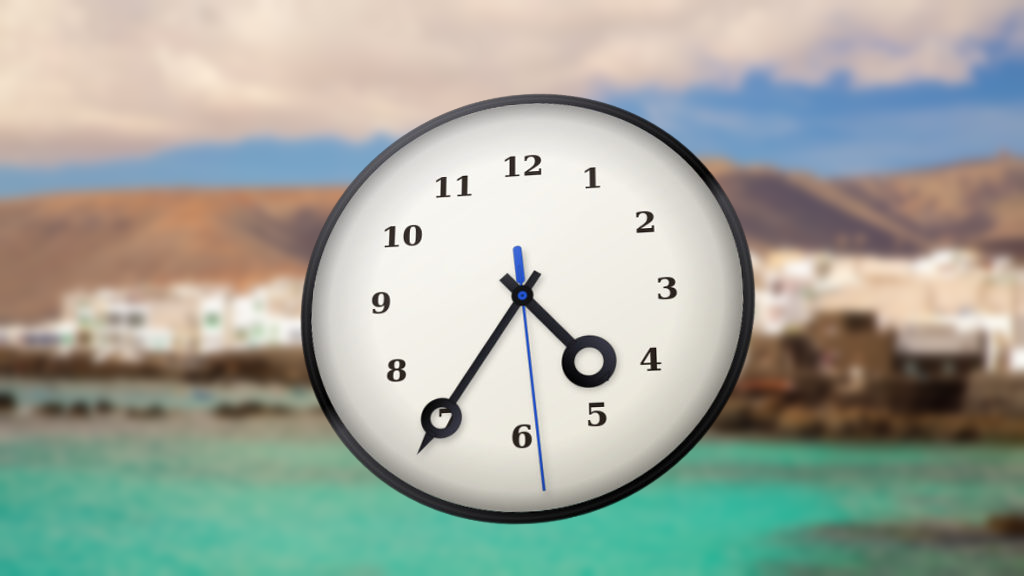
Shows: 4:35:29
